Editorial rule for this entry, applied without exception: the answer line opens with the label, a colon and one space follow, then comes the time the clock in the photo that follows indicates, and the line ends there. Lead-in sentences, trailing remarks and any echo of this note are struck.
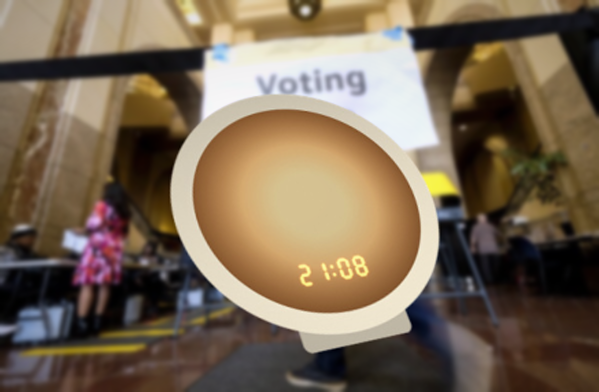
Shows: 21:08
